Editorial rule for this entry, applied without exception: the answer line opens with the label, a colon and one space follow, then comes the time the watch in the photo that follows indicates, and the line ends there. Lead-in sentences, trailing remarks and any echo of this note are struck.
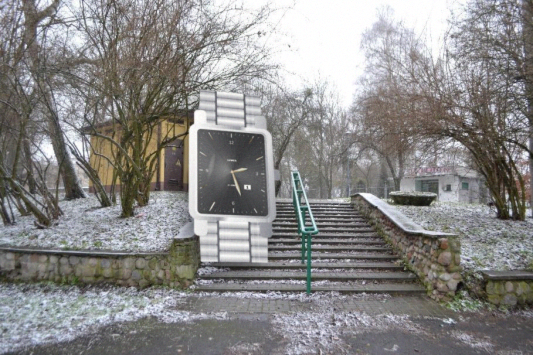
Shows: 2:27
